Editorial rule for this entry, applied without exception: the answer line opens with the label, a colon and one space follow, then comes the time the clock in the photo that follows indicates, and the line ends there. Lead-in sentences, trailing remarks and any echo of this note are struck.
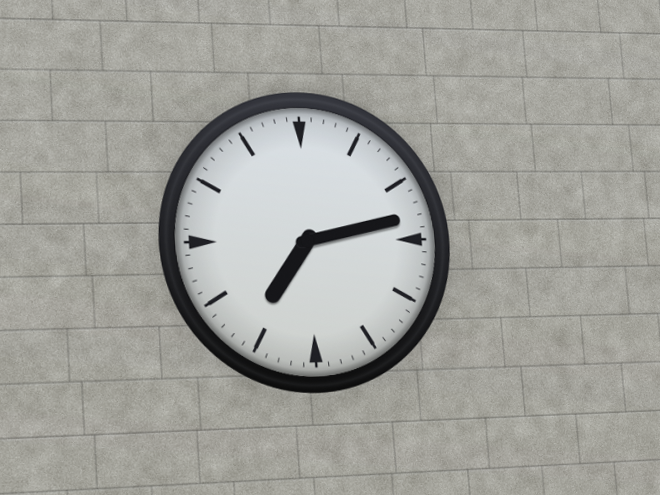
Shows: 7:13
